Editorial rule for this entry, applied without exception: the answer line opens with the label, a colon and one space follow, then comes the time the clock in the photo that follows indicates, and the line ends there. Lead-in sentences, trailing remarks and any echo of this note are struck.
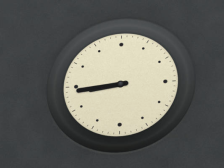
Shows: 8:44
